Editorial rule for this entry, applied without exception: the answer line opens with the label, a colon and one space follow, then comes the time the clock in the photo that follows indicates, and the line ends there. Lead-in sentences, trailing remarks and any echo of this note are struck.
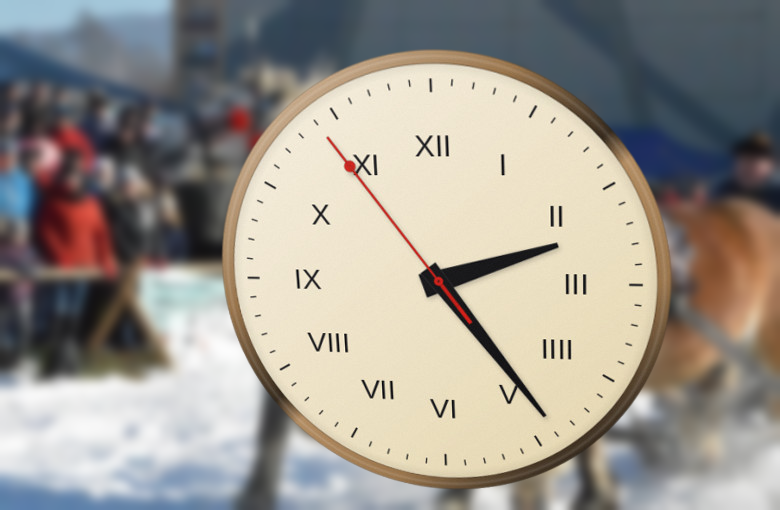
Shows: 2:23:54
